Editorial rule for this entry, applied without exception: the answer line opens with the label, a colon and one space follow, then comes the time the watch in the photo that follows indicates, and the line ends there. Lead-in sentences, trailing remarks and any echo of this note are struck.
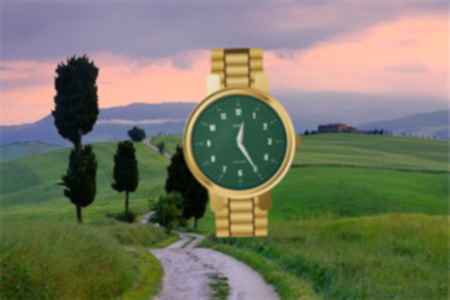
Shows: 12:25
